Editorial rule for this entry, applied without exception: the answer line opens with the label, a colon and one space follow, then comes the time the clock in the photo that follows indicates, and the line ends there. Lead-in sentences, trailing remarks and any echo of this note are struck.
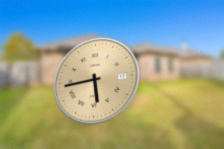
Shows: 5:44
